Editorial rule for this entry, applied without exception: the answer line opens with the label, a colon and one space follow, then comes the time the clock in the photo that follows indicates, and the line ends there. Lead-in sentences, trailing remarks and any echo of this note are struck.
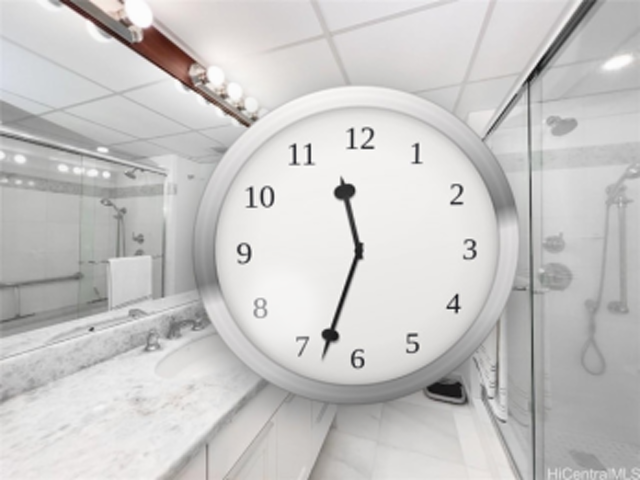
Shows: 11:33
